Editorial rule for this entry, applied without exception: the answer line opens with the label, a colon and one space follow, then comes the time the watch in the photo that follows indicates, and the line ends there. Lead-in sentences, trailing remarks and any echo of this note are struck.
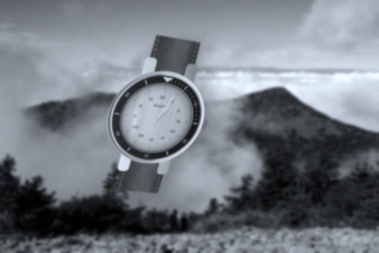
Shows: 1:04
